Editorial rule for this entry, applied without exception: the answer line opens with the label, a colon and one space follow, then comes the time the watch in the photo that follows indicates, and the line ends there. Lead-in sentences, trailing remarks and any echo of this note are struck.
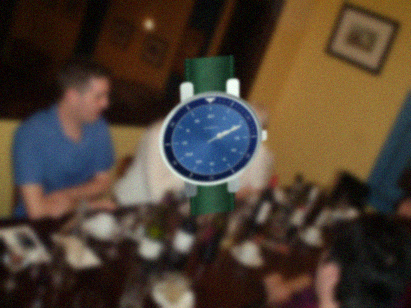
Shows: 2:11
